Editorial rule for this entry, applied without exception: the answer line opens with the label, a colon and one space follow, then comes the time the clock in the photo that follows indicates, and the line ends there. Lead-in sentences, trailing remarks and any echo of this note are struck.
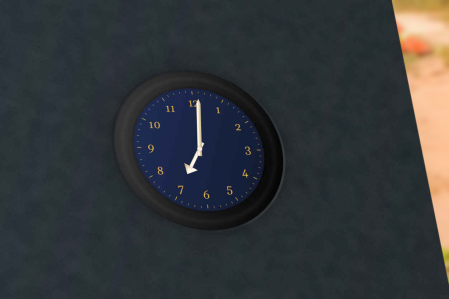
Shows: 7:01
